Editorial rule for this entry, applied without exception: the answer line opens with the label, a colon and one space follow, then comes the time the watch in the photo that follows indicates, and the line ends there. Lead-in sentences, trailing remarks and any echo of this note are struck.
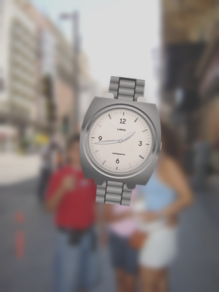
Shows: 1:43
